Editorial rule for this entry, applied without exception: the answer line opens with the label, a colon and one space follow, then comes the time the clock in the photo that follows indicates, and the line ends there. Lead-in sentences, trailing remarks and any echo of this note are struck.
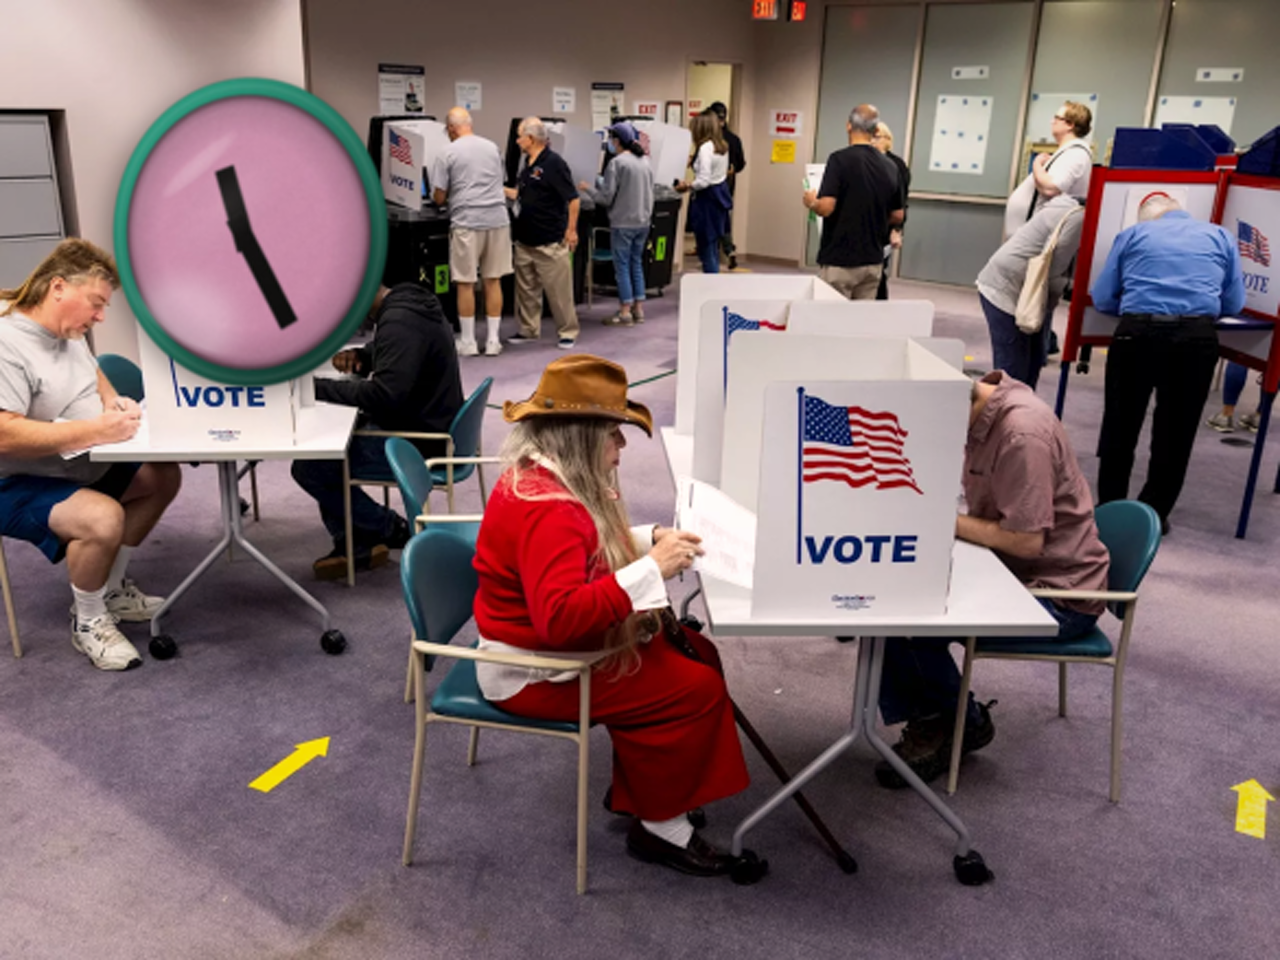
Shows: 11:25
